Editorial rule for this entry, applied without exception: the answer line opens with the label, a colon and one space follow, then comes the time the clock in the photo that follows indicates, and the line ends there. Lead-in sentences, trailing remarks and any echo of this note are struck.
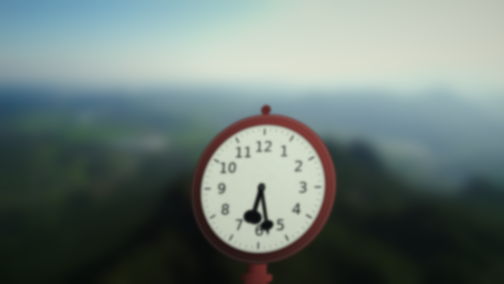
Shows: 6:28
